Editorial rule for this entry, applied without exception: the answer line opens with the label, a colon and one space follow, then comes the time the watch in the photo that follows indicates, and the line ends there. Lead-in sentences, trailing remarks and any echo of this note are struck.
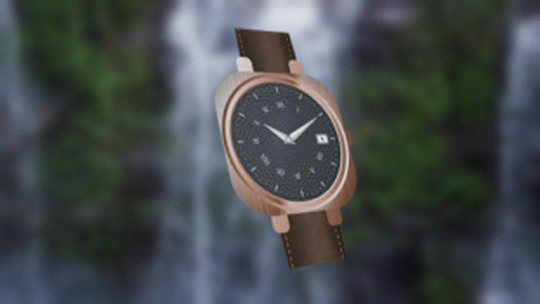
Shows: 10:10
